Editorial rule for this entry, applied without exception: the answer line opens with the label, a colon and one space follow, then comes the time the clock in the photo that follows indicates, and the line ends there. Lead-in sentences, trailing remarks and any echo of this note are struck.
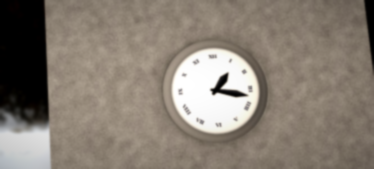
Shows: 1:17
